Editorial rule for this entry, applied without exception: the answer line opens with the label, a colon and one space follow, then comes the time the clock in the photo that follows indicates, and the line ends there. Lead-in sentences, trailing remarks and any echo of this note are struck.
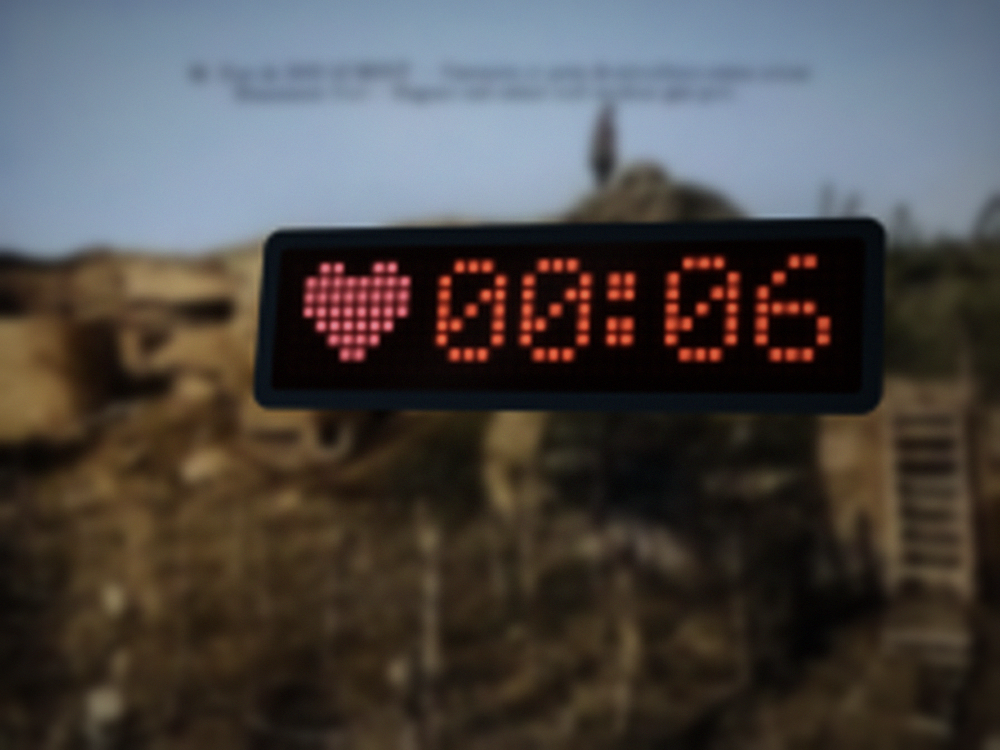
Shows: 0:06
